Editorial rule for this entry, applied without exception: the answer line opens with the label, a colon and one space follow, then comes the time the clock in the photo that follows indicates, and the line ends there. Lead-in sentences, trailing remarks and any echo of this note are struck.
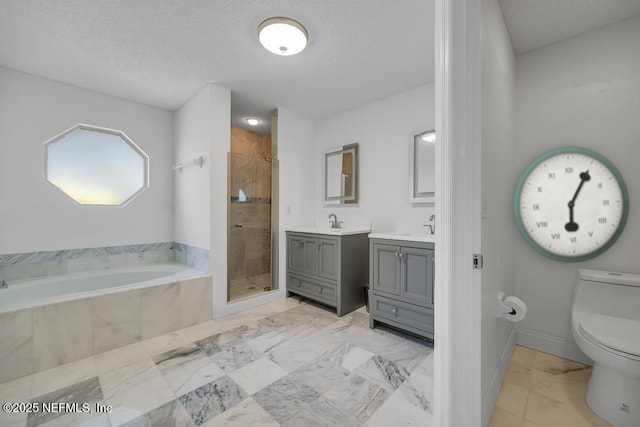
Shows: 6:05
